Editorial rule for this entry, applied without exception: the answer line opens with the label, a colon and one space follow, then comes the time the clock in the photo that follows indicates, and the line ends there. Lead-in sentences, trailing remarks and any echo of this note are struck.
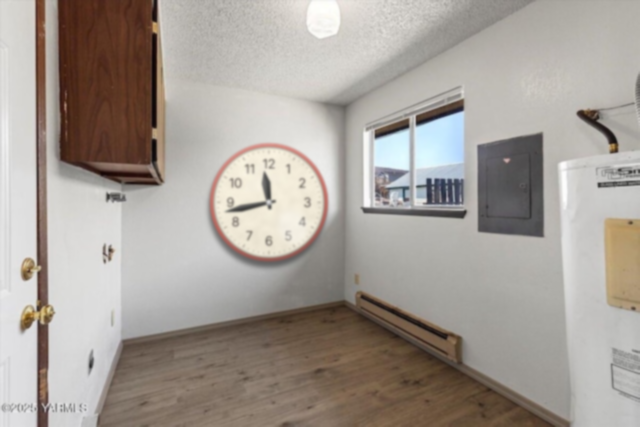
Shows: 11:43
